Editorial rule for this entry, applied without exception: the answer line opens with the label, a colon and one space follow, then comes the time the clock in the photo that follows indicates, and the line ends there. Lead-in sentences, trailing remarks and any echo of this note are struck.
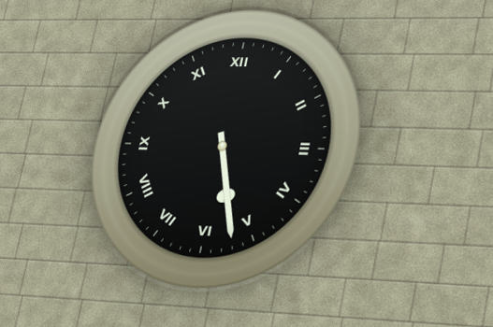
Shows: 5:27
